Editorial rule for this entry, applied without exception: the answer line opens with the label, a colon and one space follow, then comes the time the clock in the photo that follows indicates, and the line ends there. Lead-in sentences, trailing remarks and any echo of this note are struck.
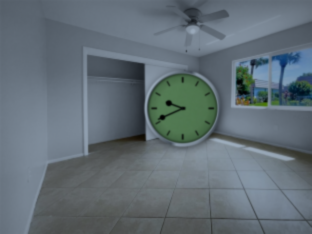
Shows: 9:41
